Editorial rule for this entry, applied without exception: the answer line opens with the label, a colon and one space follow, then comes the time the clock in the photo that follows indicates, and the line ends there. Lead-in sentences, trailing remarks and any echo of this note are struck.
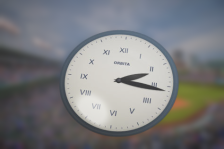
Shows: 2:16
